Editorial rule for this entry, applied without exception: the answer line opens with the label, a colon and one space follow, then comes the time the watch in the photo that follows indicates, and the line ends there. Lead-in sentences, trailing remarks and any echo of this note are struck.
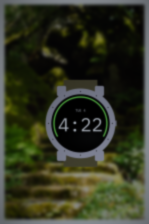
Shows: 4:22
